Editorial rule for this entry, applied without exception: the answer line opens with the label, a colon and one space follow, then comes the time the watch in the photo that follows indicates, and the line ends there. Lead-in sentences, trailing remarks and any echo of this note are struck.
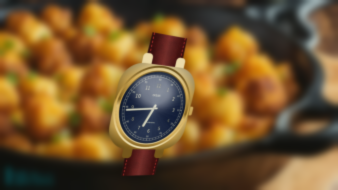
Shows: 6:44
